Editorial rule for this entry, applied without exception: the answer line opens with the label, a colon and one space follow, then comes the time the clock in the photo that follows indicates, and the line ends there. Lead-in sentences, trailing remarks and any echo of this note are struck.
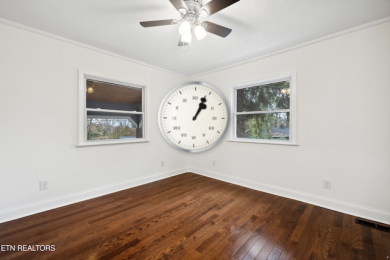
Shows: 1:04
